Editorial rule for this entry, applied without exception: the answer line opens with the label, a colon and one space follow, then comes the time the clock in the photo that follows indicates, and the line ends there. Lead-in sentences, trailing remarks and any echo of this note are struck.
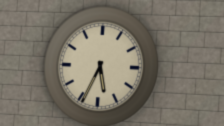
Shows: 5:34
